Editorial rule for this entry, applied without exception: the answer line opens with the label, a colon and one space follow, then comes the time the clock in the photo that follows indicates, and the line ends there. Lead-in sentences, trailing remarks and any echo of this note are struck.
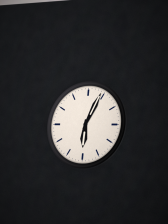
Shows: 6:04
